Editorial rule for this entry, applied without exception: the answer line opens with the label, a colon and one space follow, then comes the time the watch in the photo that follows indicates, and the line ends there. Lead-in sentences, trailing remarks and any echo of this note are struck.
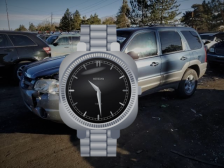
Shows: 10:29
